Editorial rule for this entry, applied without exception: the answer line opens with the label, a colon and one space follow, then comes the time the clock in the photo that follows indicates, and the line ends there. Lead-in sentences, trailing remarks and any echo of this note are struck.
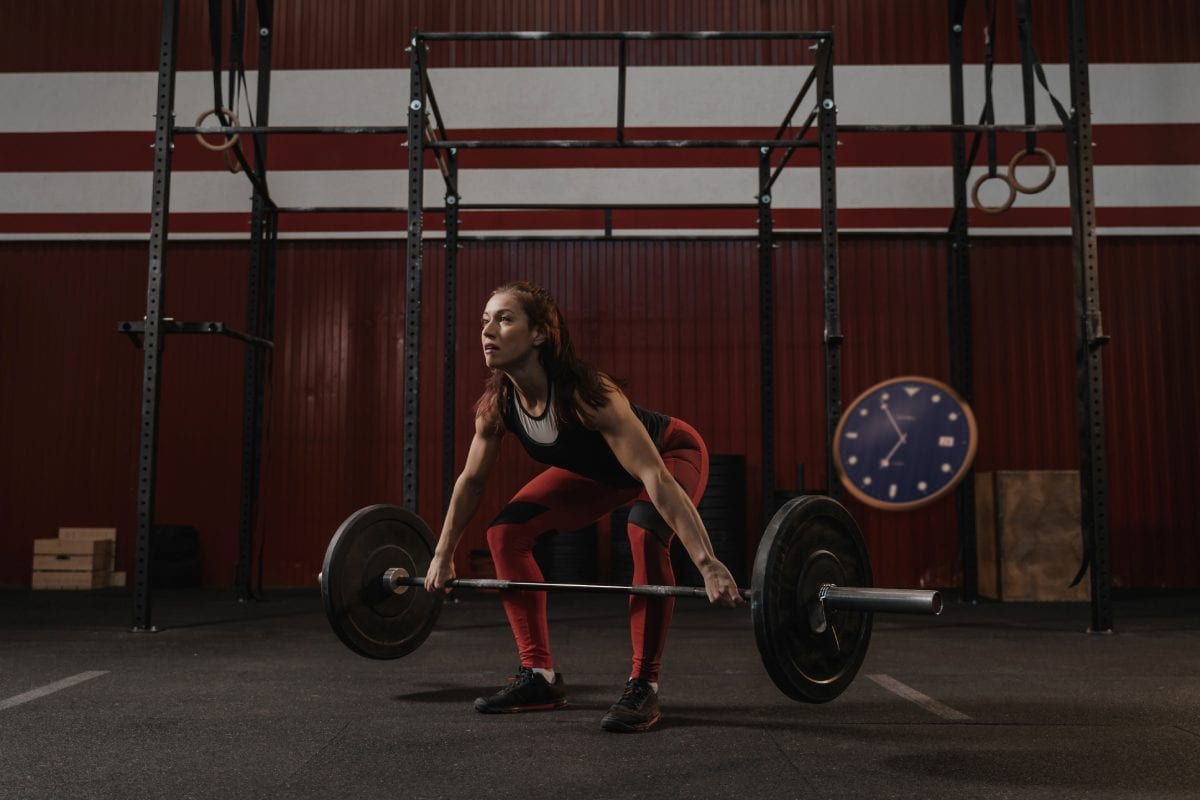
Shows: 6:54
